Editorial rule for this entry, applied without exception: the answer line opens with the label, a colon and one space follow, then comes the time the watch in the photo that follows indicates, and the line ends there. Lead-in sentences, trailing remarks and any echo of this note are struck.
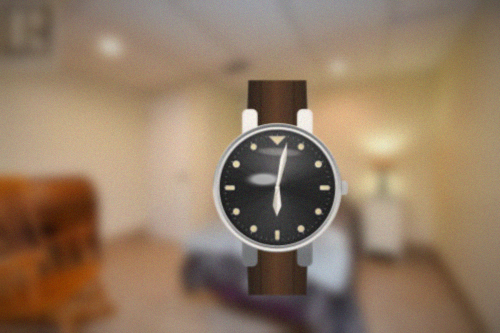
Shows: 6:02
